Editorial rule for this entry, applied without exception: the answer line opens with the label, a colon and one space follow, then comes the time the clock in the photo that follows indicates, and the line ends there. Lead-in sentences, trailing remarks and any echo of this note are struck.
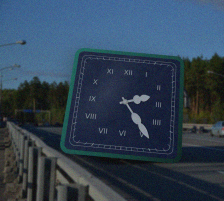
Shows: 2:24
